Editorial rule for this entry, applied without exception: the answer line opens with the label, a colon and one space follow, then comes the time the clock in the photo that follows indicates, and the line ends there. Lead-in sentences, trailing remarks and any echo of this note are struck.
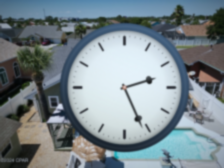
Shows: 2:26
